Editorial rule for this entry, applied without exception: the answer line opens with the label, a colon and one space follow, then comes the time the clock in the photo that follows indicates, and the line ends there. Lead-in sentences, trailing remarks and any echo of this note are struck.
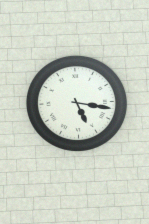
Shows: 5:17
